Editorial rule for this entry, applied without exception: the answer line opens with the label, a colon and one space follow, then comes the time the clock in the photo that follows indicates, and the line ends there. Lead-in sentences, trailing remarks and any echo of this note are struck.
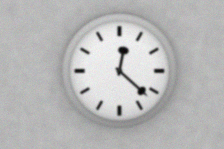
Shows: 12:22
